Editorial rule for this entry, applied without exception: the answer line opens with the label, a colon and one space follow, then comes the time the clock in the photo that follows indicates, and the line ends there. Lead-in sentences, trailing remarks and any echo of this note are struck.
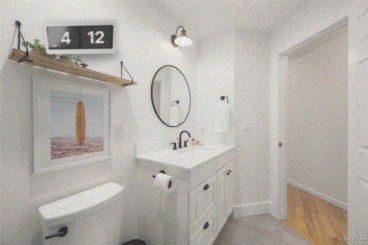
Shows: 4:12
